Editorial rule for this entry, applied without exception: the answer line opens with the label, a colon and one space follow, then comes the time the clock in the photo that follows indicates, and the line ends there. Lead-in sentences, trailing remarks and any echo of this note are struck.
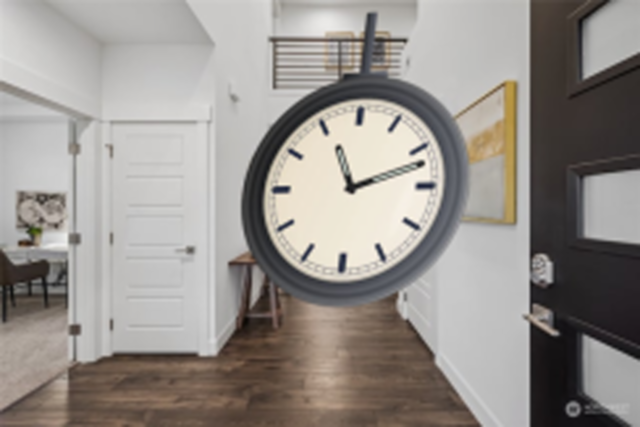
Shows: 11:12
